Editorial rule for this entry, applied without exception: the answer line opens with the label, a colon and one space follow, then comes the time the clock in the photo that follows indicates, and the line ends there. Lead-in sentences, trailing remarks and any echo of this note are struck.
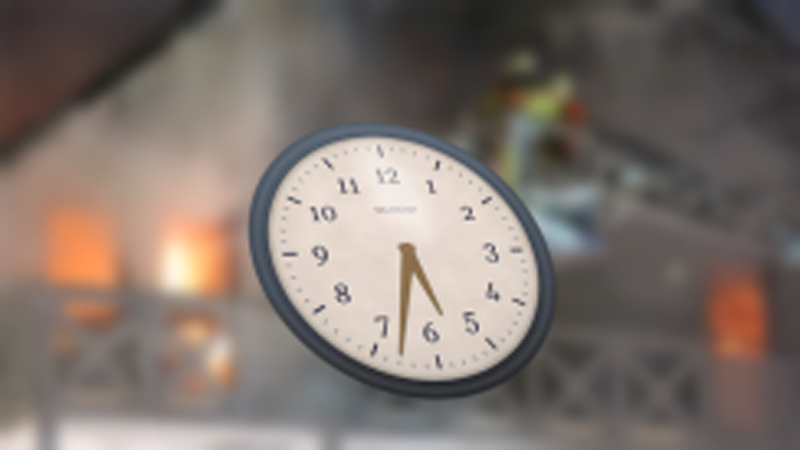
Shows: 5:33
